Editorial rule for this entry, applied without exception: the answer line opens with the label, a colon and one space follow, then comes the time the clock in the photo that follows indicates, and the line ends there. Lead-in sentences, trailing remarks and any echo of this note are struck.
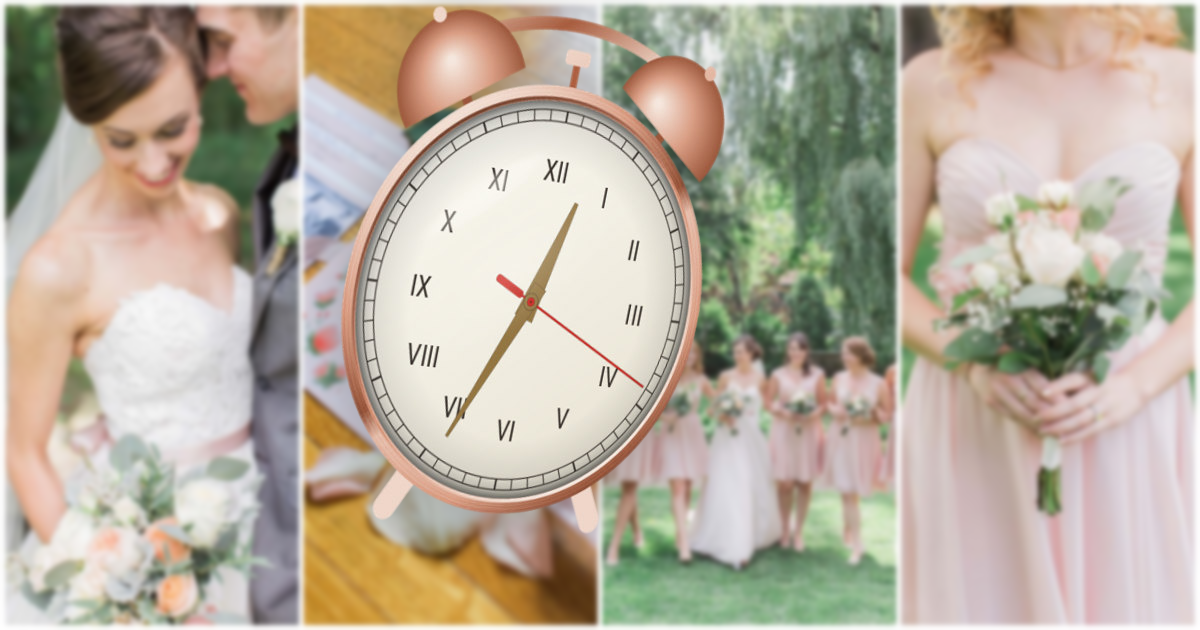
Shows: 12:34:19
